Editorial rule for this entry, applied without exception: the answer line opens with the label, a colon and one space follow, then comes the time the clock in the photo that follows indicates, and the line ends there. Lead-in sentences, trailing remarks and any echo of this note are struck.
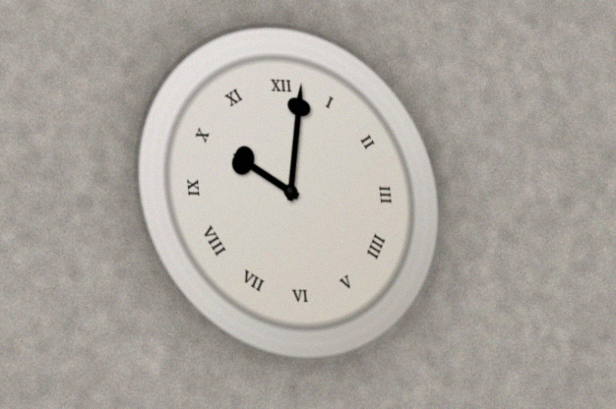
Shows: 10:02
